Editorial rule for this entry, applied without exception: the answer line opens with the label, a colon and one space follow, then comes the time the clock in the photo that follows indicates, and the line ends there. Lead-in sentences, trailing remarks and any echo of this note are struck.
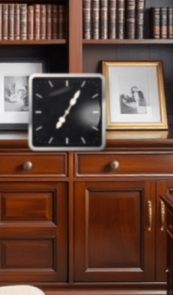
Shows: 7:05
